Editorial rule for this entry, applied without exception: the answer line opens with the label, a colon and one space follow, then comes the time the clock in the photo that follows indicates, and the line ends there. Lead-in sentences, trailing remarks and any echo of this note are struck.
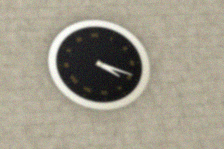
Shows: 4:19
